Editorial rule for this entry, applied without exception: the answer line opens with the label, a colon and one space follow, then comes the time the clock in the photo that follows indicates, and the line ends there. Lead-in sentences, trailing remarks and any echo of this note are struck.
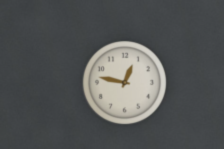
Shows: 12:47
